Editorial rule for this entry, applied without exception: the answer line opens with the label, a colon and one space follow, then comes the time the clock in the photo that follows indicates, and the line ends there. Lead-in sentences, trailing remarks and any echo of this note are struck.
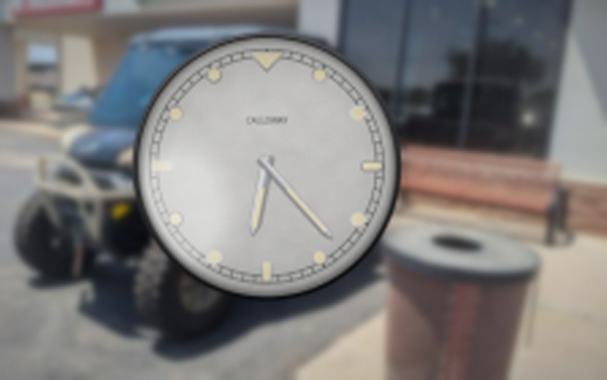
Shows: 6:23
